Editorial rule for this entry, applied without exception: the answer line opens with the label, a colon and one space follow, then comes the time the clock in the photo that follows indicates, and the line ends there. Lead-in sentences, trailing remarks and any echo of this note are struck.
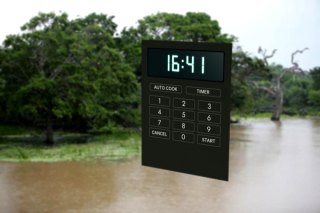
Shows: 16:41
